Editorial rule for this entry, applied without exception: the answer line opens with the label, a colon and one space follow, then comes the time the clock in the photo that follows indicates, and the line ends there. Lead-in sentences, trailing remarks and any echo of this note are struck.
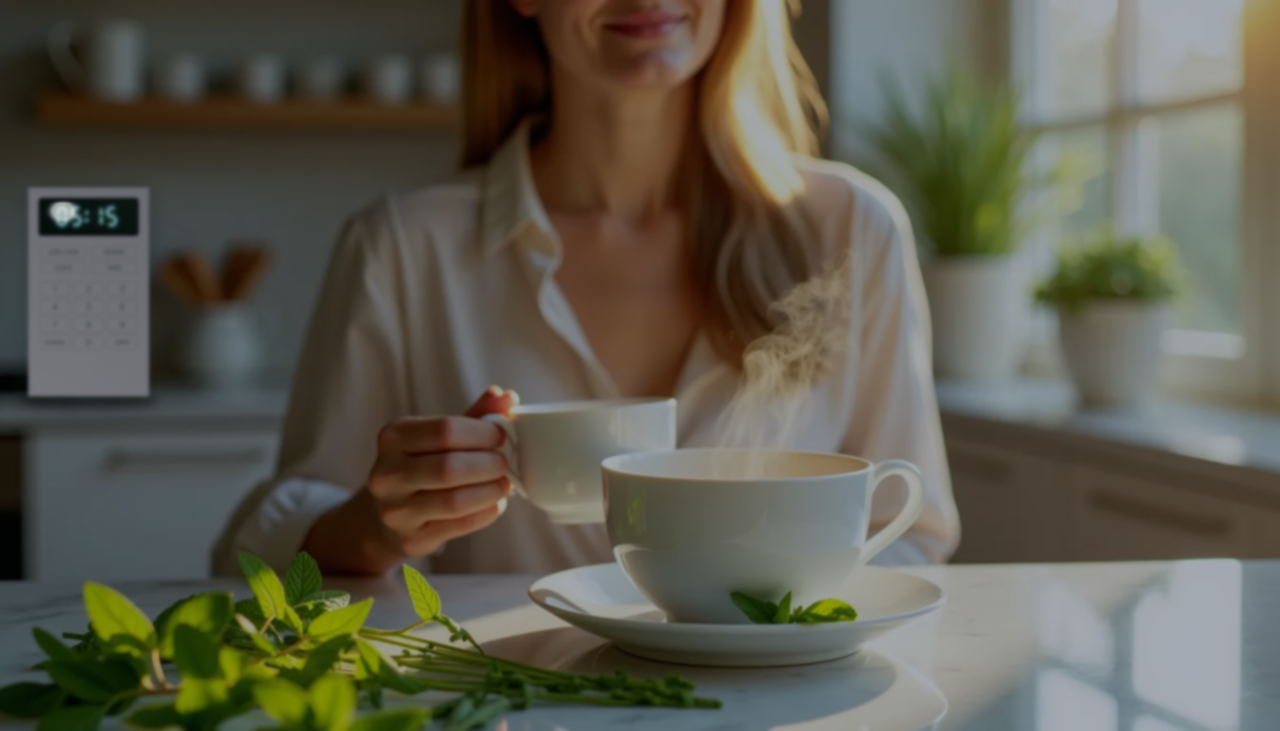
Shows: 5:15
